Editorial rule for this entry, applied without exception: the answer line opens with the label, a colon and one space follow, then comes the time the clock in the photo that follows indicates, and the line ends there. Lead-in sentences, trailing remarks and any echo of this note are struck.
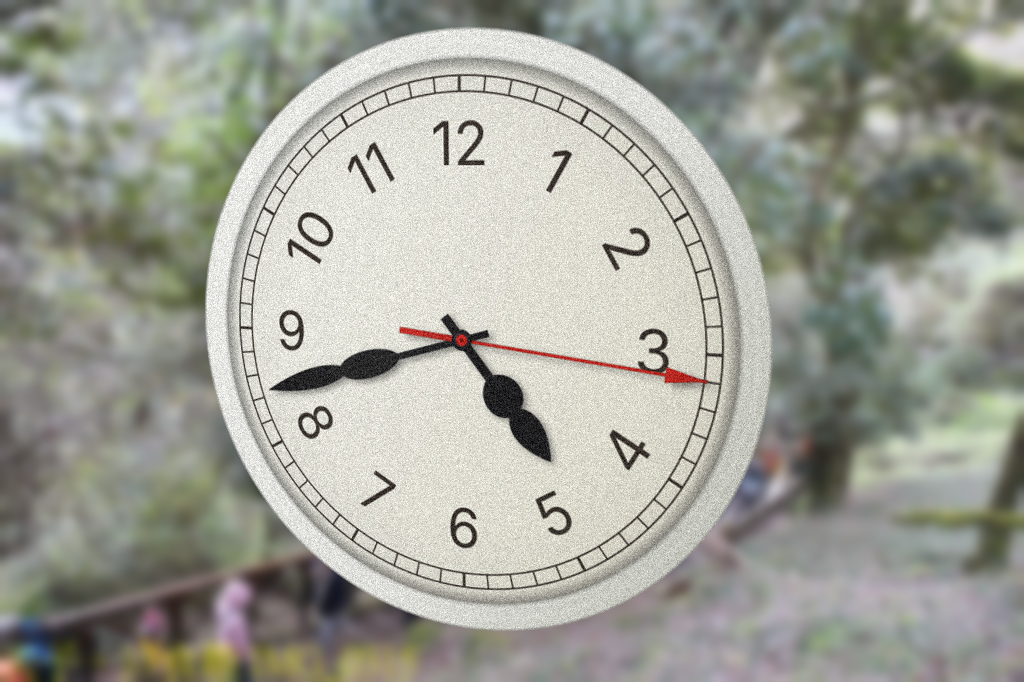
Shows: 4:42:16
